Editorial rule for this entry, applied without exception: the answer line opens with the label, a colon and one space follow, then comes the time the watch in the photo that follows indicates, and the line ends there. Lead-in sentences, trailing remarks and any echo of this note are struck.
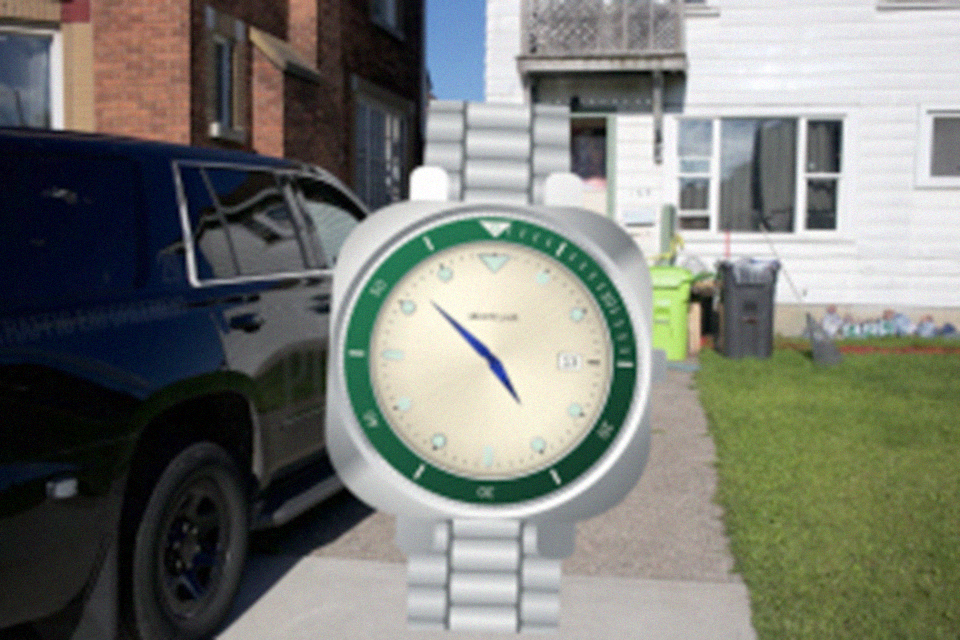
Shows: 4:52
